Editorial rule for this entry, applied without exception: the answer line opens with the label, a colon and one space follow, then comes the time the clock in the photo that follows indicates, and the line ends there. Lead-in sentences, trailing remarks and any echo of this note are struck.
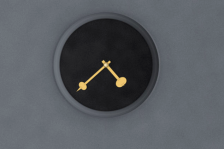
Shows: 4:38
